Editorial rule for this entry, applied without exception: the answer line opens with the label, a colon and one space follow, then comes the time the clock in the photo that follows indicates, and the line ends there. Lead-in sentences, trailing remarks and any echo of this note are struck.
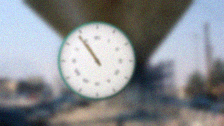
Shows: 10:54
